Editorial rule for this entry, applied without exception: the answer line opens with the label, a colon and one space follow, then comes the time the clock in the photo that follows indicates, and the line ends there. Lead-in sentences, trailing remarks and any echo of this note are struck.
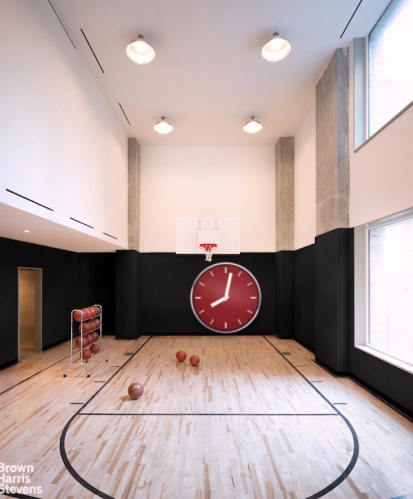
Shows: 8:02
